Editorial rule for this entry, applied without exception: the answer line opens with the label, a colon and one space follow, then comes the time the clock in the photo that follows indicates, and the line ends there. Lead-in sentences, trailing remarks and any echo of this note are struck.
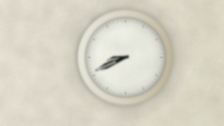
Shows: 8:41
